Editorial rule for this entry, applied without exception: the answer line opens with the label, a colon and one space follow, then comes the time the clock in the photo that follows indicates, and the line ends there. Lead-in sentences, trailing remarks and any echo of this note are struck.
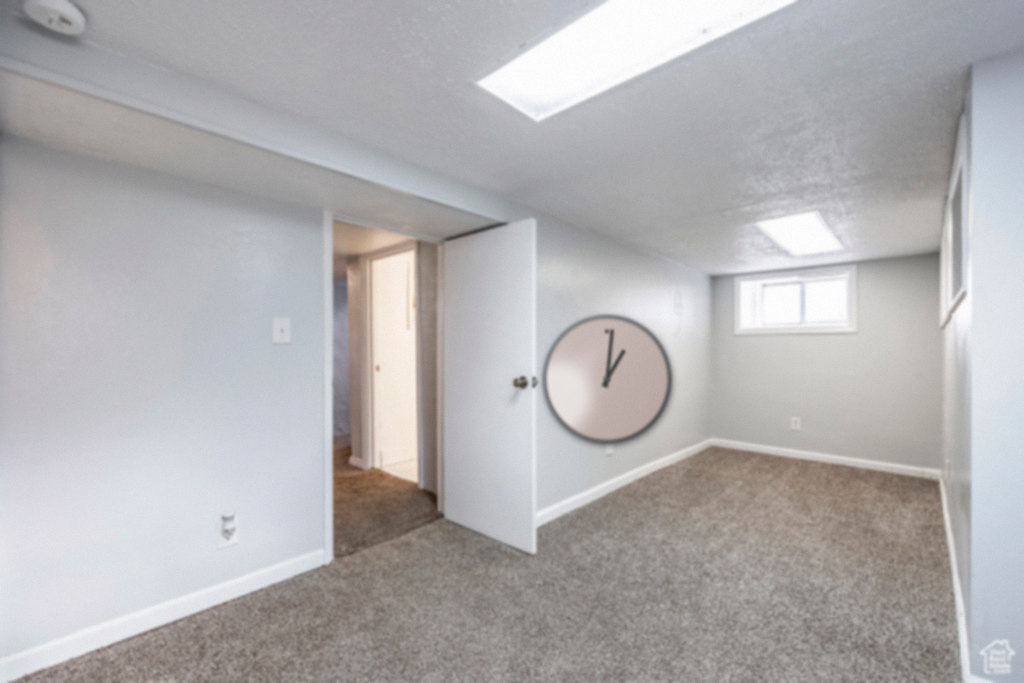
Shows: 1:01
